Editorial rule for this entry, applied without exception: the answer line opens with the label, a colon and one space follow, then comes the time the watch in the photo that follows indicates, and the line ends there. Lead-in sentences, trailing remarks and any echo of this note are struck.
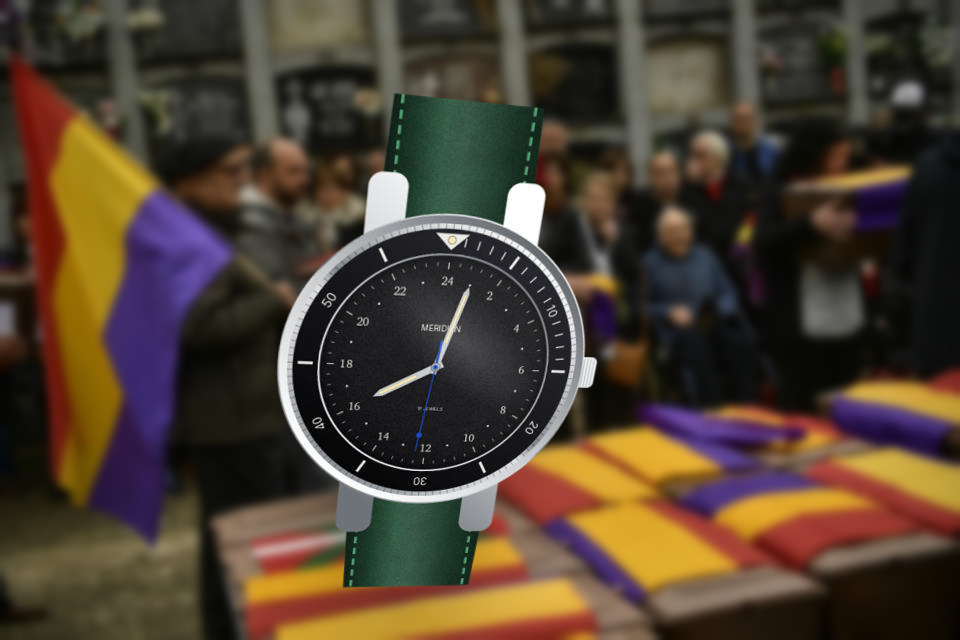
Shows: 16:02:31
